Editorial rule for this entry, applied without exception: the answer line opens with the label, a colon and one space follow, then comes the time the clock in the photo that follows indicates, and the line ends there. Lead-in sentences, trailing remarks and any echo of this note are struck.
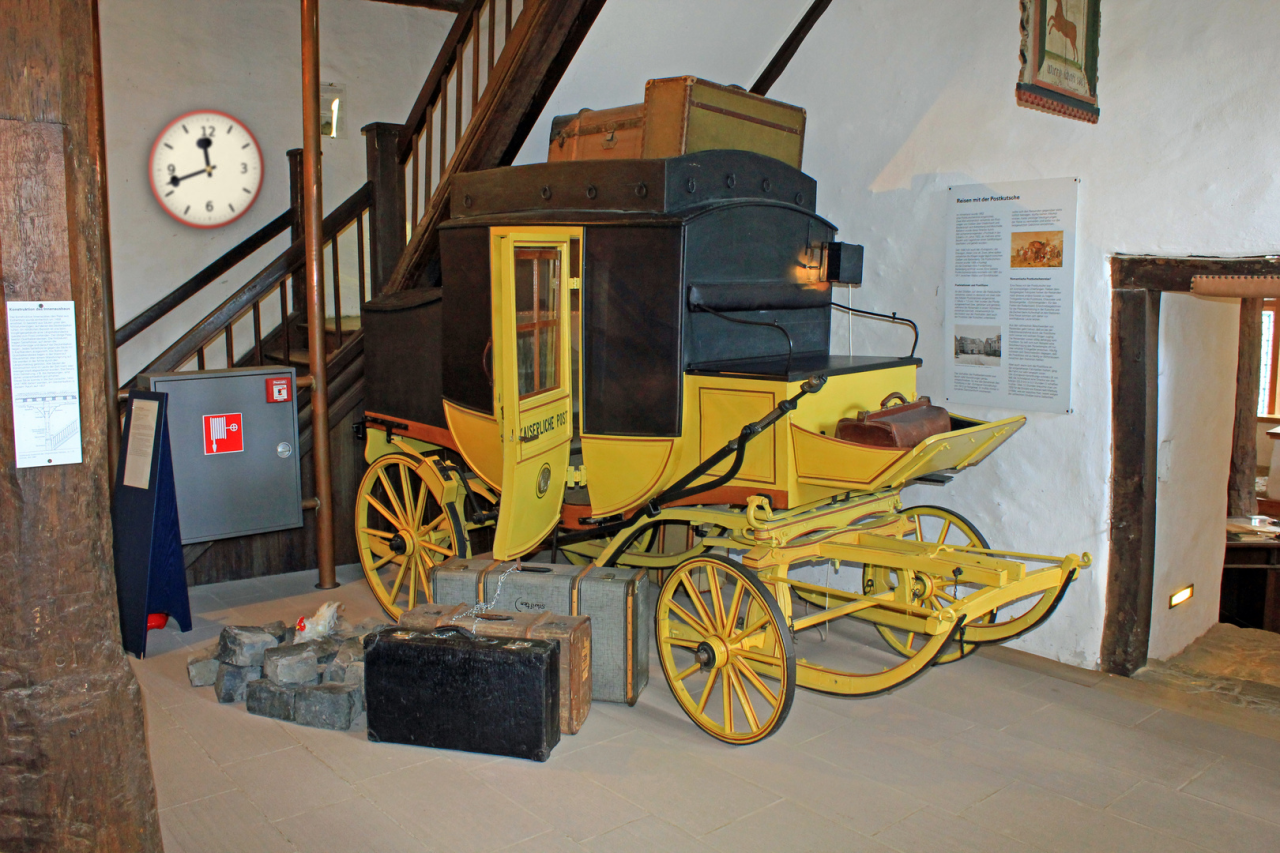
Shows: 11:42
